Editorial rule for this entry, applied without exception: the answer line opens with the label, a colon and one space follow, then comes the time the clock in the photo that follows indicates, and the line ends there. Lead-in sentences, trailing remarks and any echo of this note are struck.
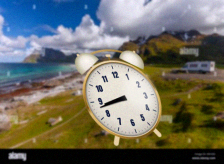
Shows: 8:43
